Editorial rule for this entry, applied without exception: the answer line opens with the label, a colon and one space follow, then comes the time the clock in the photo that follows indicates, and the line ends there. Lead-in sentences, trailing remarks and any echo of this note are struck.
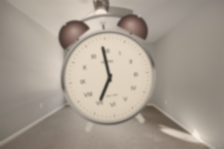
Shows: 6:59
